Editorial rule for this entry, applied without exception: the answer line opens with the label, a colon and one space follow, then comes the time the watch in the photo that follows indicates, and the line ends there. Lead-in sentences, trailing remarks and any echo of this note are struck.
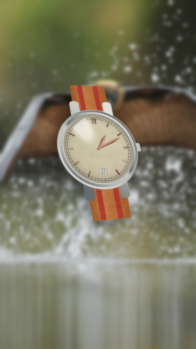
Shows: 1:11
